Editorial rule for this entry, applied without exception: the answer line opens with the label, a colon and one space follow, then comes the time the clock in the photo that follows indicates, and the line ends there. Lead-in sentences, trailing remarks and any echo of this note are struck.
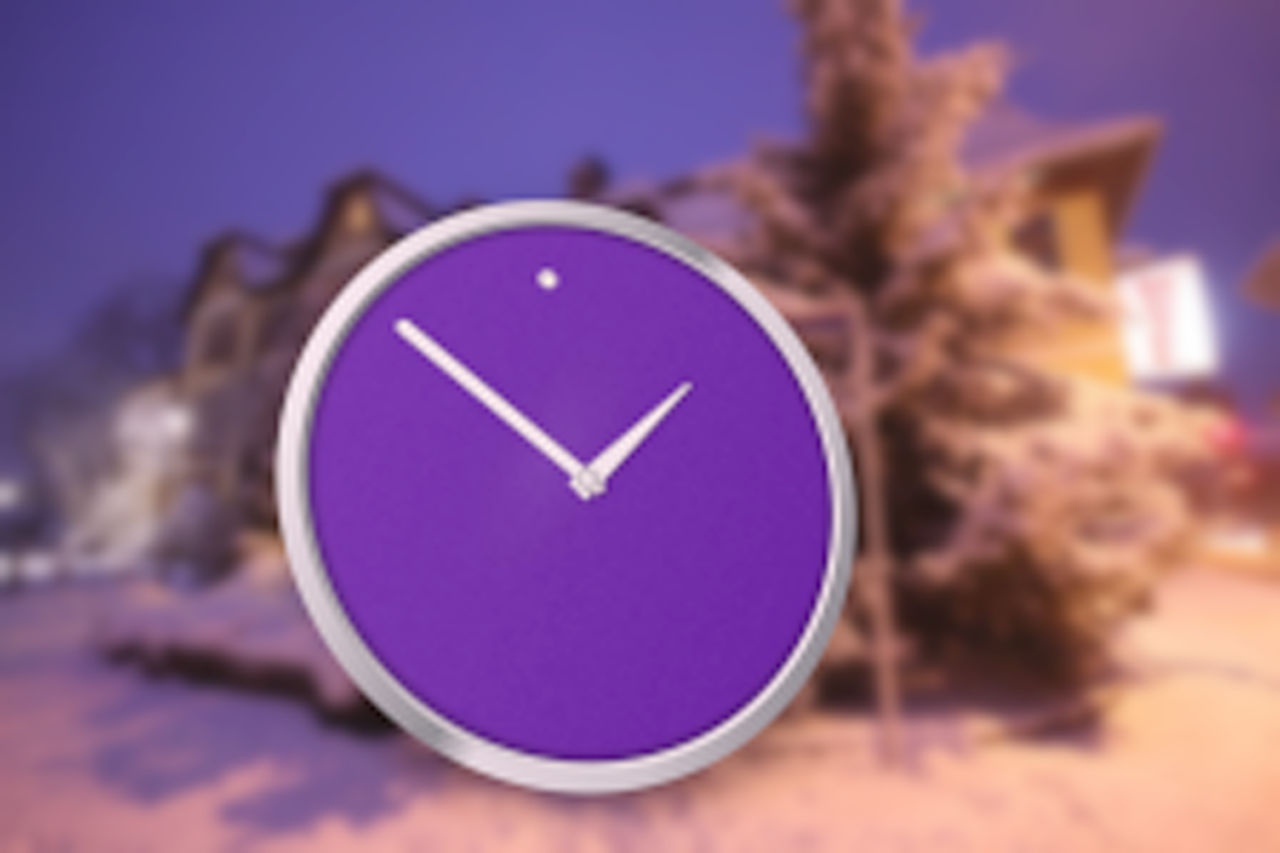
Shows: 1:53
